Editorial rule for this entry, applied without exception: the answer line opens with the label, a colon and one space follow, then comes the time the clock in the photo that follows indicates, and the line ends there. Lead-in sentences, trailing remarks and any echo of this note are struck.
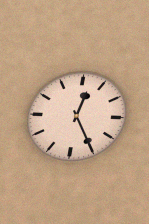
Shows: 12:25
